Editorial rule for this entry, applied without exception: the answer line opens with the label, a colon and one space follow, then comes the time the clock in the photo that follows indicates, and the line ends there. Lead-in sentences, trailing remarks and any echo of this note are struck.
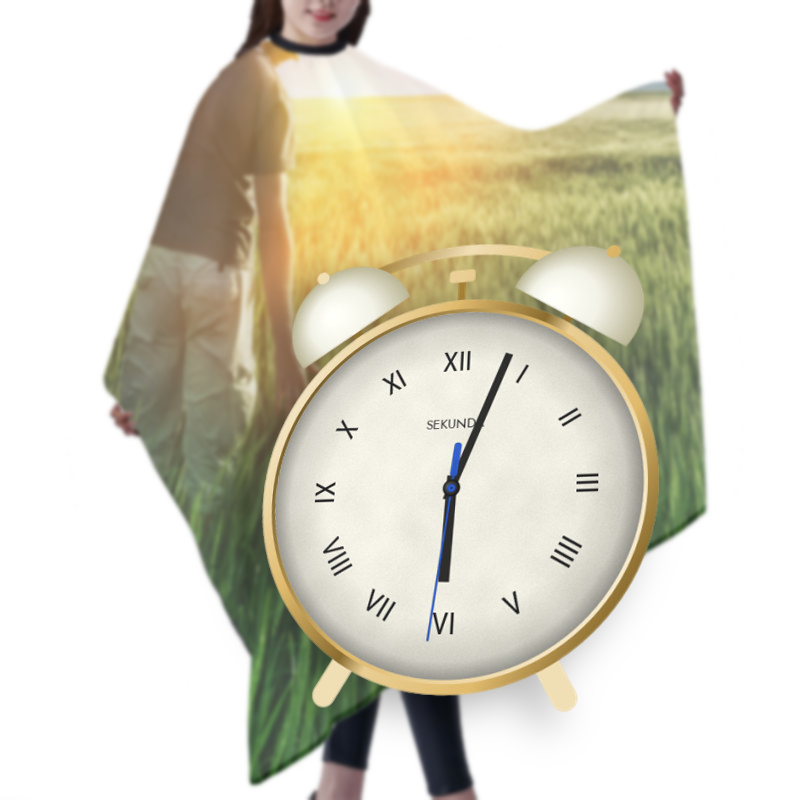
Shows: 6:03:31
